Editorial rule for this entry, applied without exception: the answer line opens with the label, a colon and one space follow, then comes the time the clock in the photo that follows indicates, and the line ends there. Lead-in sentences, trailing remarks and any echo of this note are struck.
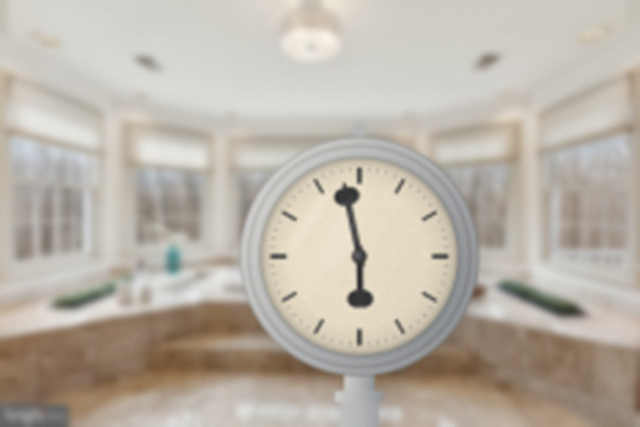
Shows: 5:58
